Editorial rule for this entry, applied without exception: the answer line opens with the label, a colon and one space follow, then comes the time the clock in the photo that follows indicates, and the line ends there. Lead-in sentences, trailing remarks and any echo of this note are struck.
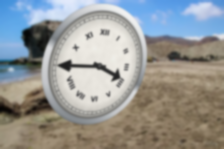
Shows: 3:45
